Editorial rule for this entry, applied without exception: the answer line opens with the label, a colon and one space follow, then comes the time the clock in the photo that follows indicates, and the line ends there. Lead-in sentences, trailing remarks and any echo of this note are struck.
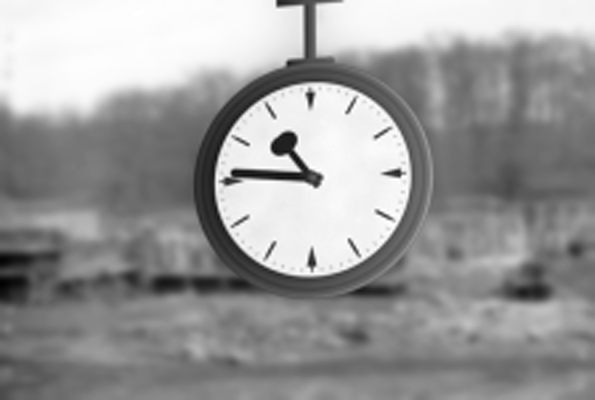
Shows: 10:46
